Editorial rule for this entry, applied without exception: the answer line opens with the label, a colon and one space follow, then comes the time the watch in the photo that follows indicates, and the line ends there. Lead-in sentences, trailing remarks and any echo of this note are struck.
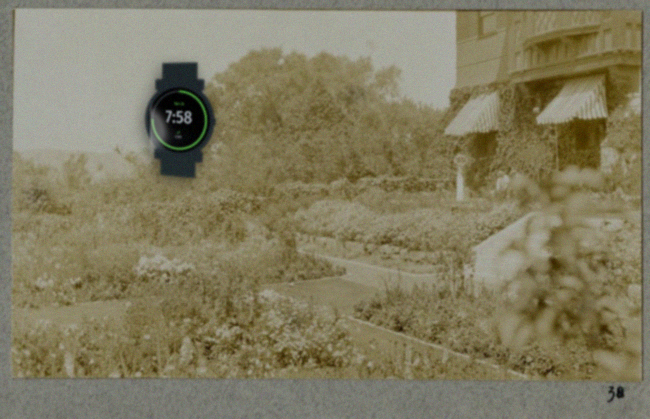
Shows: 7:58
